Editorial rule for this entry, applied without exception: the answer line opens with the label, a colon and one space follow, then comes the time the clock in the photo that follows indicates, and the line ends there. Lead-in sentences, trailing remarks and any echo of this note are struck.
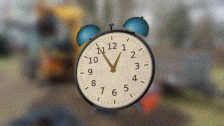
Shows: 12:55
